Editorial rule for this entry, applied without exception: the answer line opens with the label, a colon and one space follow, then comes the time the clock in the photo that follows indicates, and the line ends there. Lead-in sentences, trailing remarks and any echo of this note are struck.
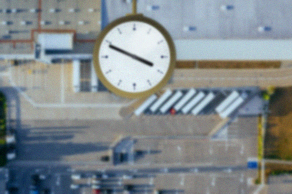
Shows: 3:49
